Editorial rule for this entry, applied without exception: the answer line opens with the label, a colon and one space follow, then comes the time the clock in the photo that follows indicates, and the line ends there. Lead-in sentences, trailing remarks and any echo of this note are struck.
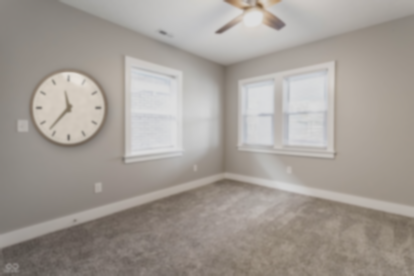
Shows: 11:37
